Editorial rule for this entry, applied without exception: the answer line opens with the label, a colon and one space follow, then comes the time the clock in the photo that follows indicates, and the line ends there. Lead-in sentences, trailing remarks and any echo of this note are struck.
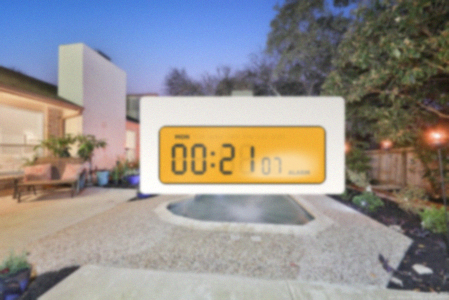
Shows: 0:21:07
